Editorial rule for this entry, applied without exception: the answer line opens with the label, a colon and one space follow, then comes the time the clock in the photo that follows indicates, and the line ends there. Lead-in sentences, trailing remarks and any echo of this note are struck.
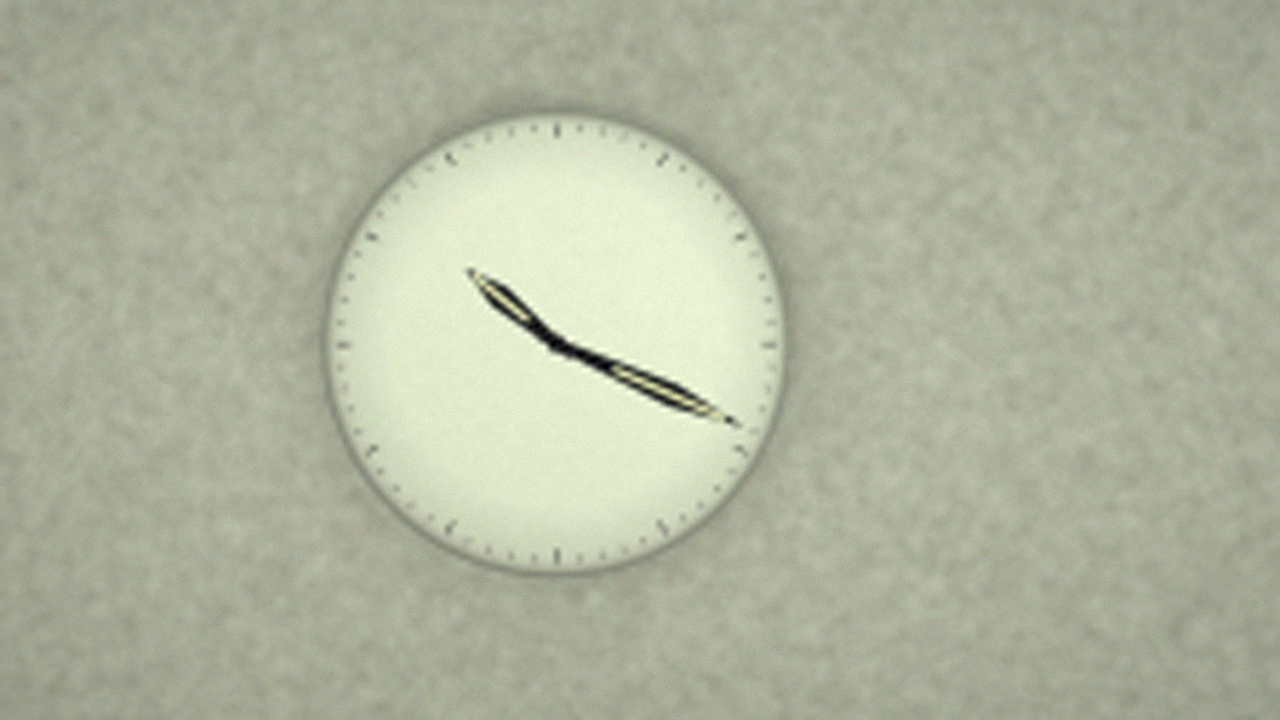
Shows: 10:19
